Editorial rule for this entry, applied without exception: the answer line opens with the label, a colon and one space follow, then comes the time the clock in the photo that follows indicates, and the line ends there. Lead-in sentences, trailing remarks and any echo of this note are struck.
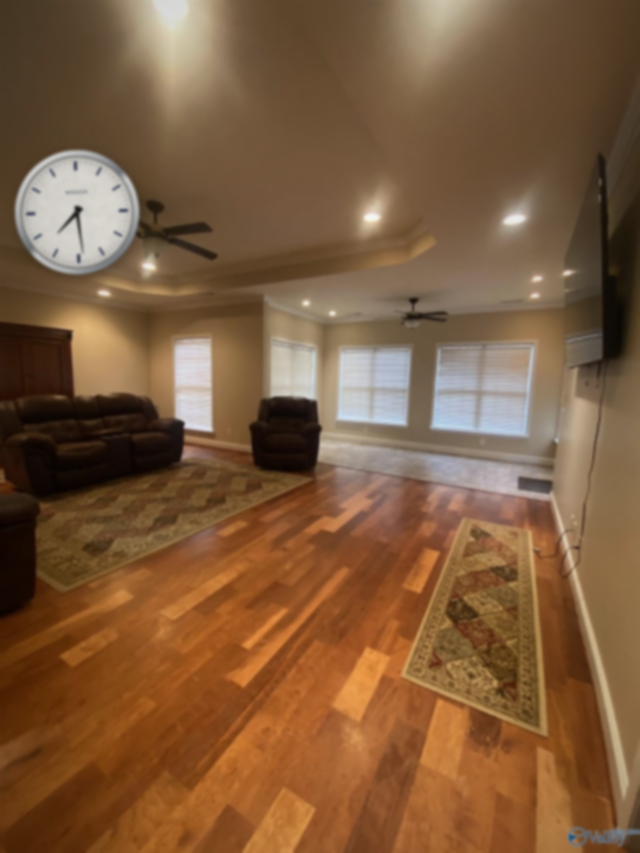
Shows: 7:29
